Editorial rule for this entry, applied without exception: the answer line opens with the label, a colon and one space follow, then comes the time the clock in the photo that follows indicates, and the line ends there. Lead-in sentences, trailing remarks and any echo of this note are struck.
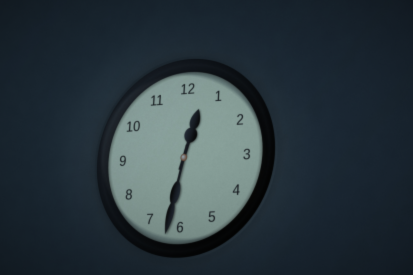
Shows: 12:32
